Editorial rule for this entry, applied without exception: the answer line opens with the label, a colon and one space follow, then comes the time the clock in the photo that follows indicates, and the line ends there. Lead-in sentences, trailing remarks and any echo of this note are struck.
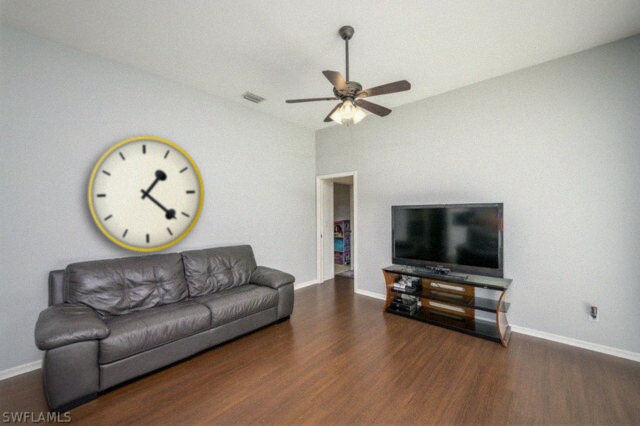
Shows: 1:22
